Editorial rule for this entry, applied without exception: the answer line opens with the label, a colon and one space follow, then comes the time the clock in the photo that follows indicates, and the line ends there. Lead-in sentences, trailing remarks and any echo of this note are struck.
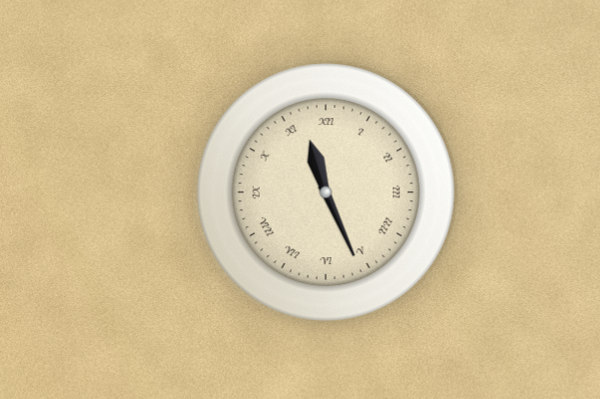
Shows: 11:26
